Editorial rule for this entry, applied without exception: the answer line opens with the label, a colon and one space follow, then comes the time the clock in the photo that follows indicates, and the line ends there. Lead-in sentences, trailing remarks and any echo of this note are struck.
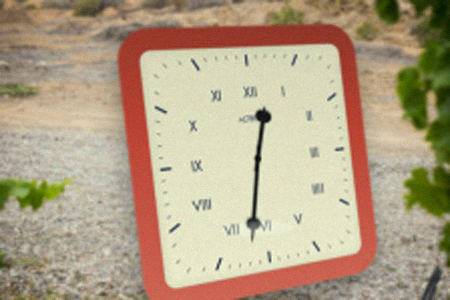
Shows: 12:32
